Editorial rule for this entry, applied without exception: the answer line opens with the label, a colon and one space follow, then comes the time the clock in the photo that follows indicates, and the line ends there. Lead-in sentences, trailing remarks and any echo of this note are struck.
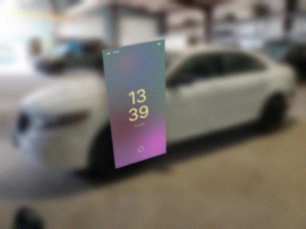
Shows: 13:39
